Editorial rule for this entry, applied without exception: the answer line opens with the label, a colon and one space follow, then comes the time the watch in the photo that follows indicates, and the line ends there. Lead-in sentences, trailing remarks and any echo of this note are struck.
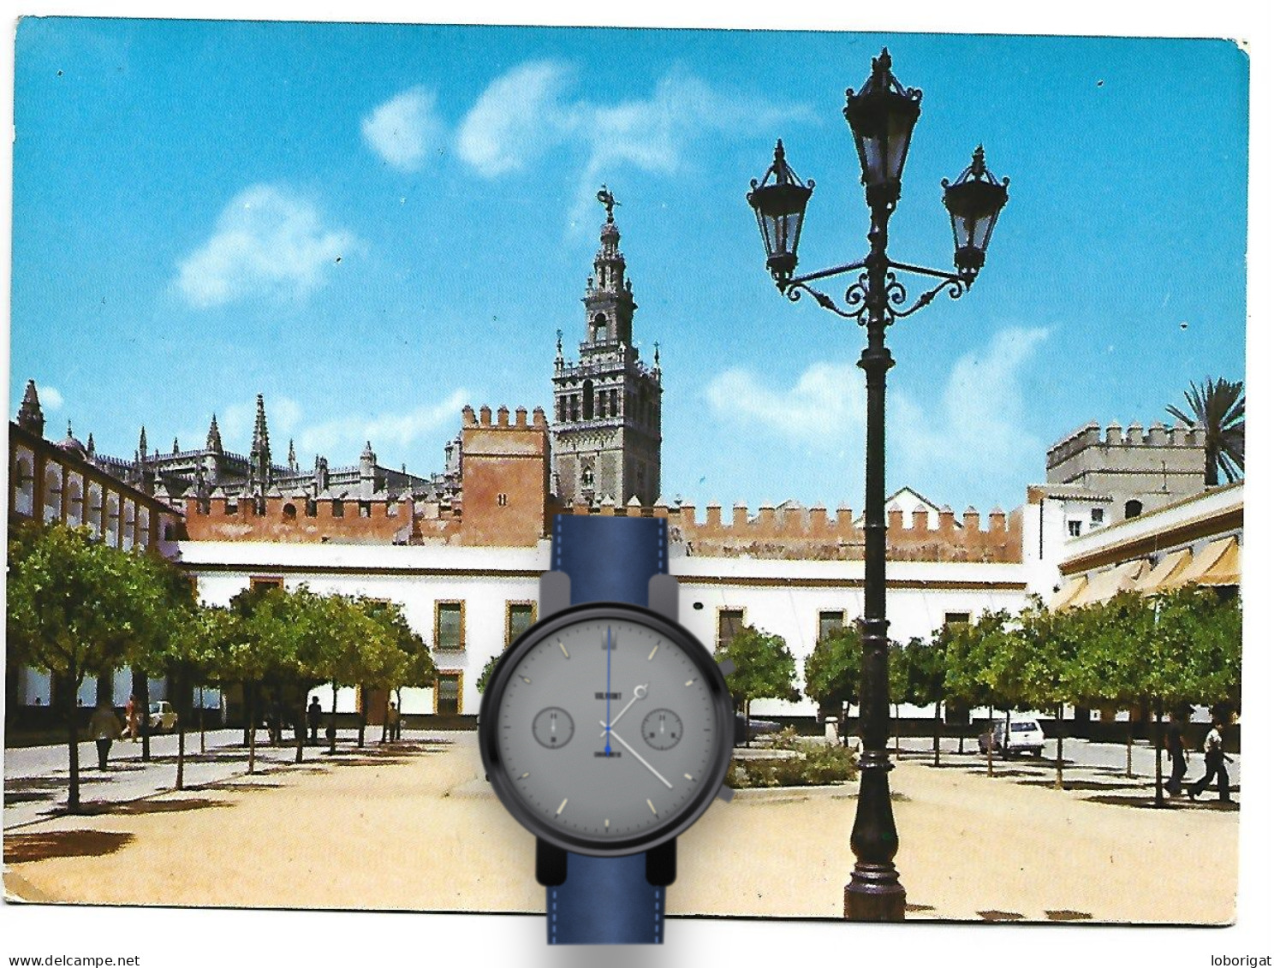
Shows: 1:22
